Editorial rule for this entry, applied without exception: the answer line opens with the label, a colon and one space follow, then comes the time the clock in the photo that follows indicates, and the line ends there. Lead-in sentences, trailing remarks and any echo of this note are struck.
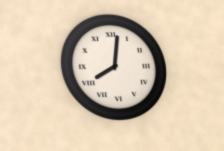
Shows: 8:02
